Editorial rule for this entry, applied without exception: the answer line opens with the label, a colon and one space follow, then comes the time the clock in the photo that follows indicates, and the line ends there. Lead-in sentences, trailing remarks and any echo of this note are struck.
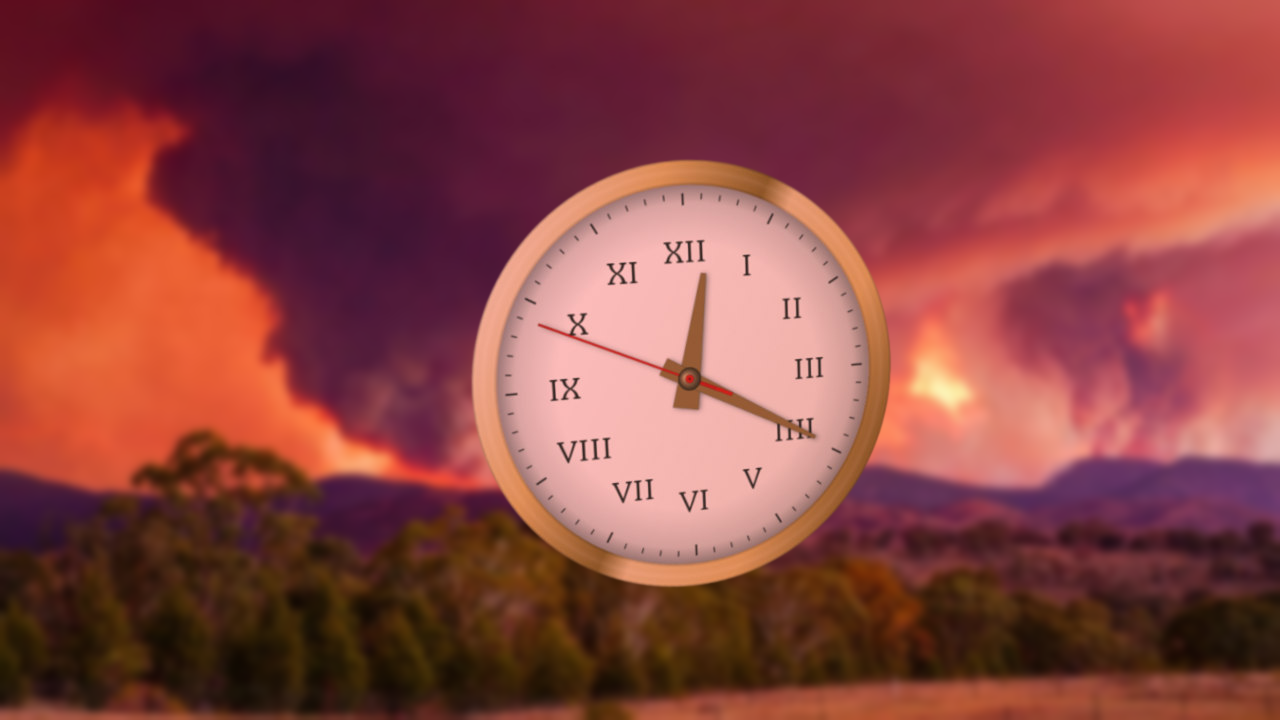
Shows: 12:19:49
